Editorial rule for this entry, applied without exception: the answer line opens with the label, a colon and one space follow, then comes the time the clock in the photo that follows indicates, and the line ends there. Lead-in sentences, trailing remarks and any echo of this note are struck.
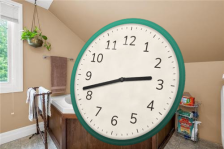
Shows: 2:42
